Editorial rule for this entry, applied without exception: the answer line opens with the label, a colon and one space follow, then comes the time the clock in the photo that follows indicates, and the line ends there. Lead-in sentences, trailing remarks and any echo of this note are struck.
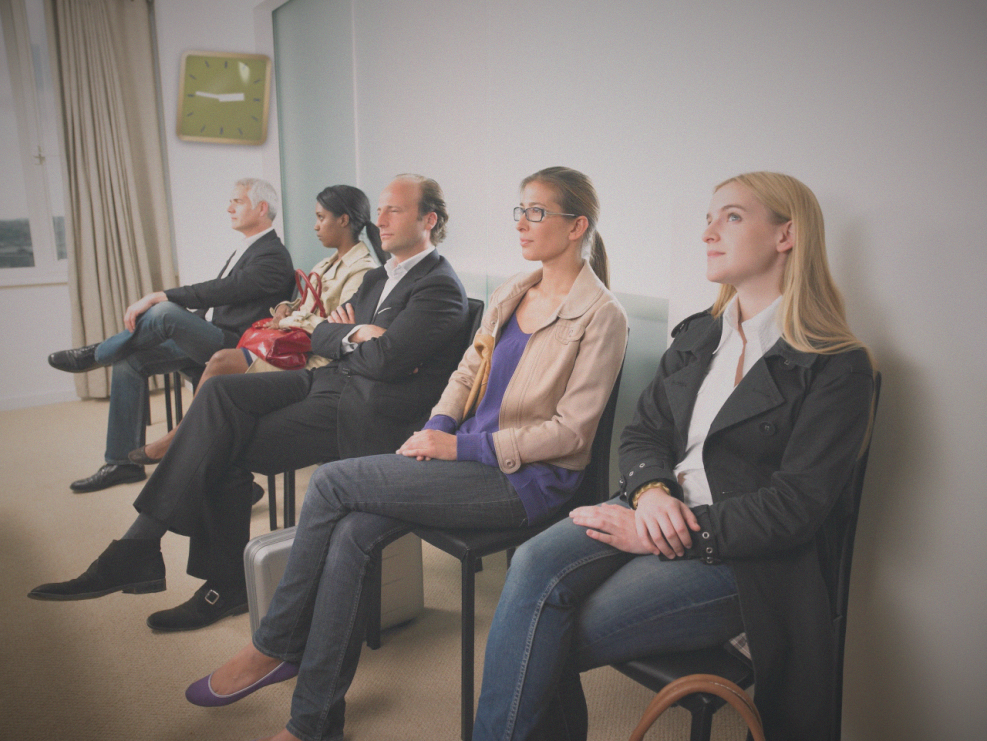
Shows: 2:46
